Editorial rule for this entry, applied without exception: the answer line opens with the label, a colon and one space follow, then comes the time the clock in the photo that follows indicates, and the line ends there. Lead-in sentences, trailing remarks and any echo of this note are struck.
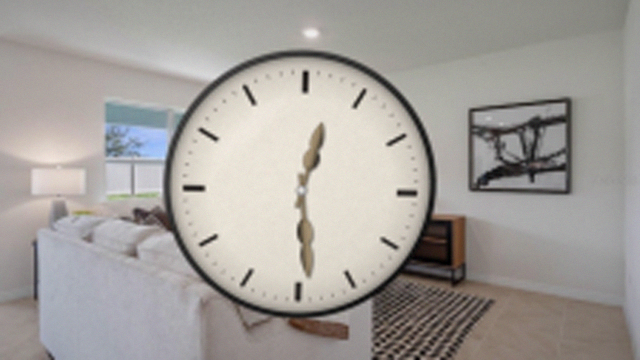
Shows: 12:29
